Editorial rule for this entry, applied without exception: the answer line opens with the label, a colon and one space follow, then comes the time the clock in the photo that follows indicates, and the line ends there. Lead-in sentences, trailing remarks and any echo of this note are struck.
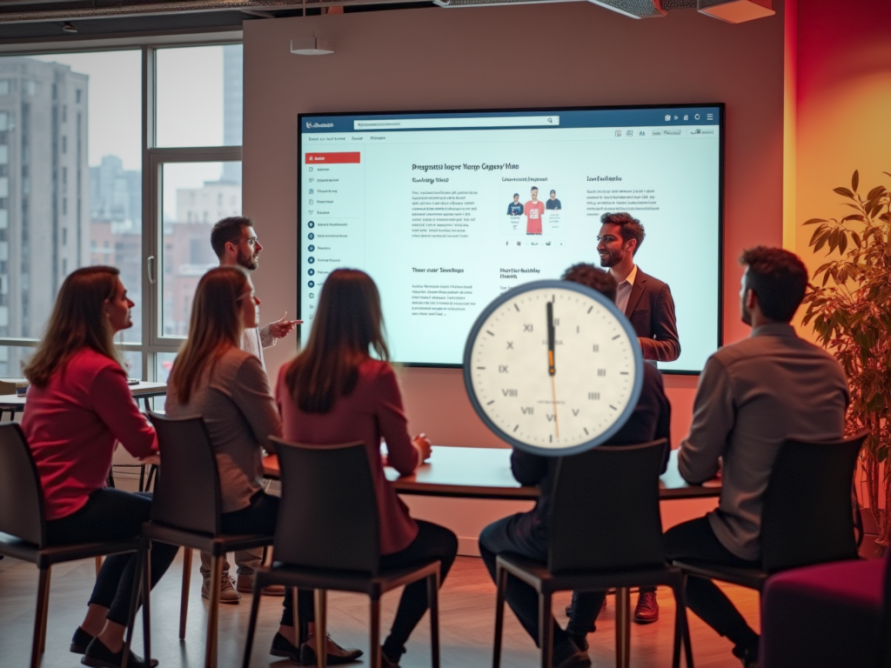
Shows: 11:59:29
